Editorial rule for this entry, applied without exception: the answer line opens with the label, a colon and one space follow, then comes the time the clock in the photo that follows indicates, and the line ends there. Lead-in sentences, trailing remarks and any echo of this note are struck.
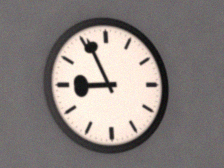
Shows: 8:56
